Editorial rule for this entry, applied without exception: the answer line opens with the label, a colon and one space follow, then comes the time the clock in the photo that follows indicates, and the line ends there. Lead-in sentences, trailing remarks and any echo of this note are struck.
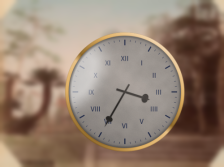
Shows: 3:35
